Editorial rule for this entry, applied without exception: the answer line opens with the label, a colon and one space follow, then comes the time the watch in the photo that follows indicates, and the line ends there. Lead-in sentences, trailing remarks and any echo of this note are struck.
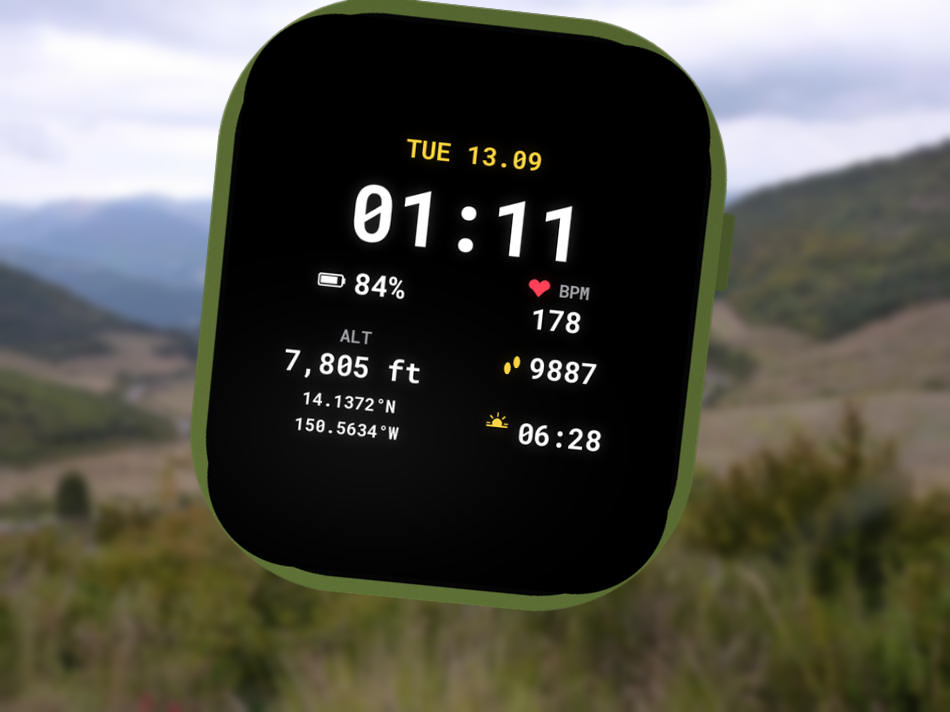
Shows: 1:11
